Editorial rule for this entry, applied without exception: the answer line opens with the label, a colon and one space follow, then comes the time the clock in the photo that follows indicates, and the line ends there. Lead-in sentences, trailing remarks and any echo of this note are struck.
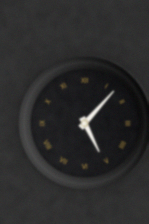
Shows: 5:07
